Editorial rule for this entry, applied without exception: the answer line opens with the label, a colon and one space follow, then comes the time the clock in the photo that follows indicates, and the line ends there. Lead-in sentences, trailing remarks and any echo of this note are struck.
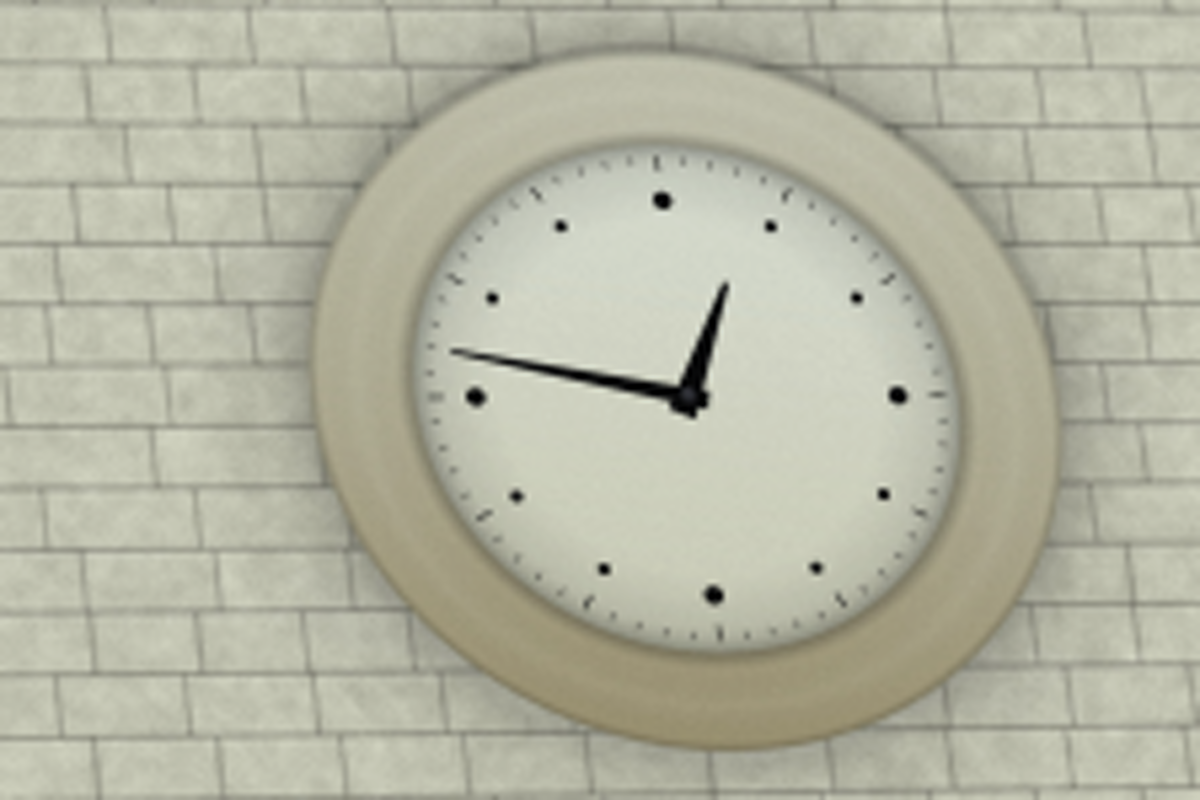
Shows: 12:47
